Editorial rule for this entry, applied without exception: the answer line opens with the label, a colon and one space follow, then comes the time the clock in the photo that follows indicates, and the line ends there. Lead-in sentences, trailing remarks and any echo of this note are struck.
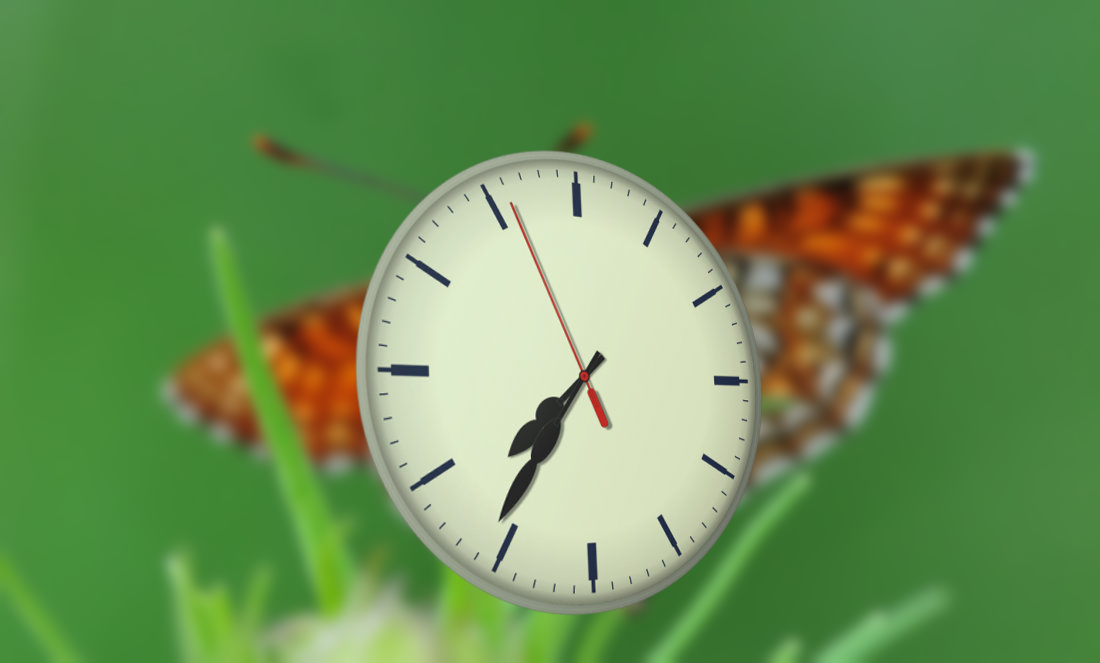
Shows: 7:35:56
